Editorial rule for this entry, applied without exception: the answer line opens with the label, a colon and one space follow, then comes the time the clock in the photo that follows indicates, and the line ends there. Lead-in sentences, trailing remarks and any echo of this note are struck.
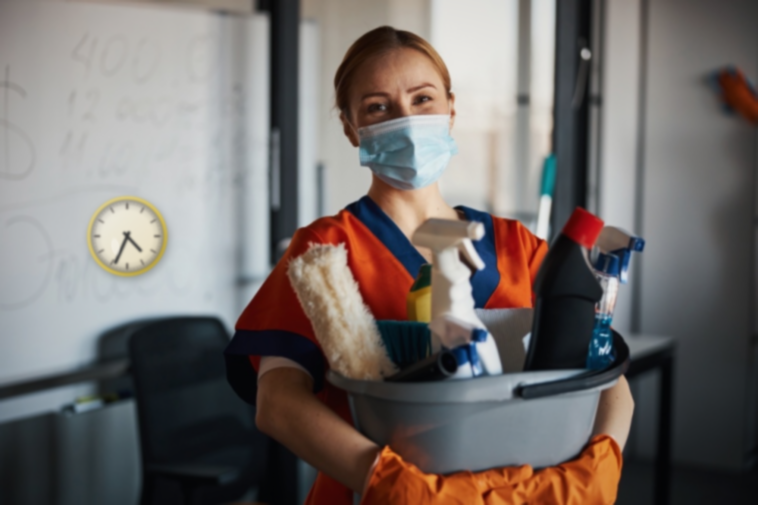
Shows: 4:34
